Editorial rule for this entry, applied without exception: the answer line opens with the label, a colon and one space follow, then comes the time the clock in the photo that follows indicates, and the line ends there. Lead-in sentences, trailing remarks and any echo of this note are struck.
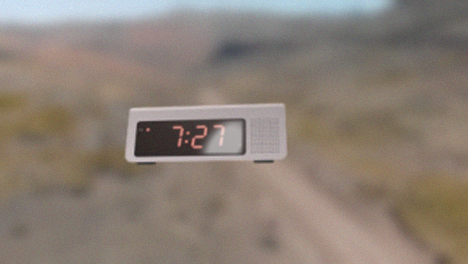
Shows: 7:27
